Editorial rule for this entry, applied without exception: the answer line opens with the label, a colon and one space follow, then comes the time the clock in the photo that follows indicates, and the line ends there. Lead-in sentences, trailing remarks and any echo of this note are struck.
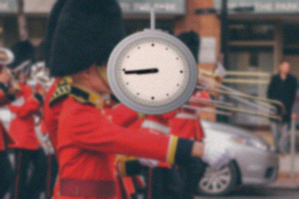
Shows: 8:44
